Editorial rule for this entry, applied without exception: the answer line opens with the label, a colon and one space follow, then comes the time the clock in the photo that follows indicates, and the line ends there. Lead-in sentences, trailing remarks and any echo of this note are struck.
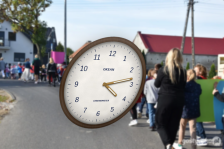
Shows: 4:13
